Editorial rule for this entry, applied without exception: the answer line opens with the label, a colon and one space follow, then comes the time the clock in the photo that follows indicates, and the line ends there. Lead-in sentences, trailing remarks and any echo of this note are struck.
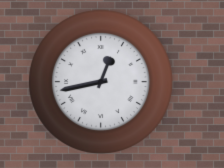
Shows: 12:43
